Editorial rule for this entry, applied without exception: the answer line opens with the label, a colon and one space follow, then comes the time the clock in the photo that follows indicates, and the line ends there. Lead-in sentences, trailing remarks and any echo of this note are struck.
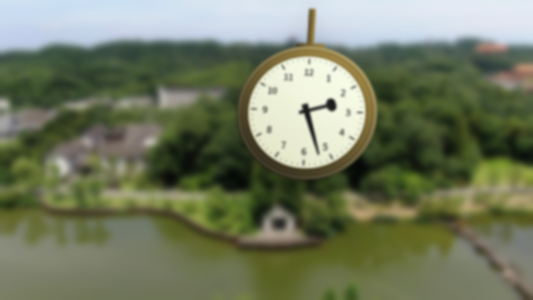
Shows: 2:27
